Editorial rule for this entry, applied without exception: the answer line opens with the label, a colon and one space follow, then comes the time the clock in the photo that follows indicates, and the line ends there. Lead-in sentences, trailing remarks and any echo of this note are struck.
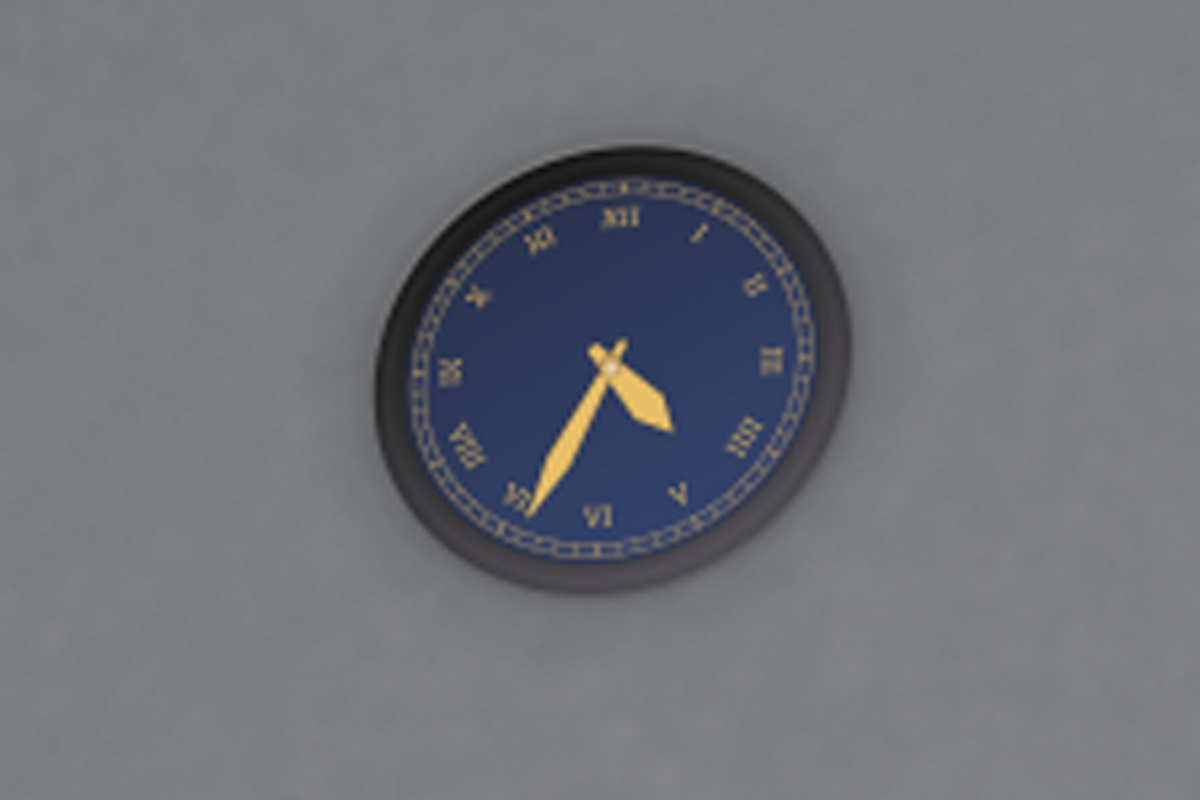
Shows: 4:34
